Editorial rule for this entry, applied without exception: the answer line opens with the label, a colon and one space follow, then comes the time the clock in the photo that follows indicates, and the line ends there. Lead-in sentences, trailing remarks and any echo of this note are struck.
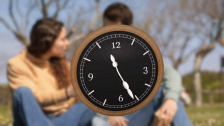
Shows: 11:26
